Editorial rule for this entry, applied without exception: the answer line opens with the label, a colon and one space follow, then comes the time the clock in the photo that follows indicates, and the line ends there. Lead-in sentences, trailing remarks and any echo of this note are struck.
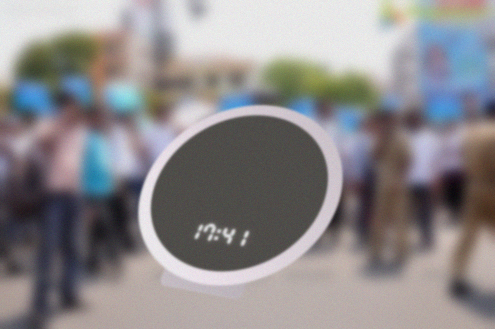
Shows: 17:41
